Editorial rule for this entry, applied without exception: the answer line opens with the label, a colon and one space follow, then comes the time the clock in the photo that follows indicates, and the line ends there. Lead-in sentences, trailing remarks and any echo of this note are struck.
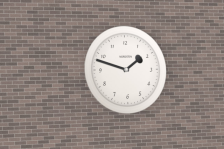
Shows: 1:48
